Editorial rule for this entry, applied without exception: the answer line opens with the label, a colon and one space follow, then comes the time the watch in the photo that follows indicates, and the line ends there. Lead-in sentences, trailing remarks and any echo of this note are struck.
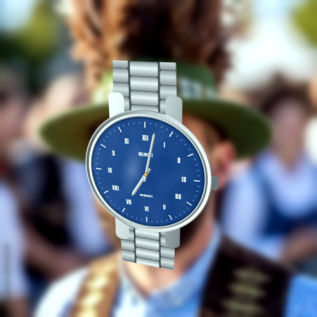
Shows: 7:02
